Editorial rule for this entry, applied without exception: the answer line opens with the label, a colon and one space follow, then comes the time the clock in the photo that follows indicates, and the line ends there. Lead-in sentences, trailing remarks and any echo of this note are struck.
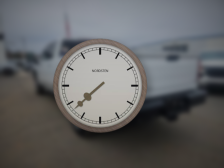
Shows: 7:38
